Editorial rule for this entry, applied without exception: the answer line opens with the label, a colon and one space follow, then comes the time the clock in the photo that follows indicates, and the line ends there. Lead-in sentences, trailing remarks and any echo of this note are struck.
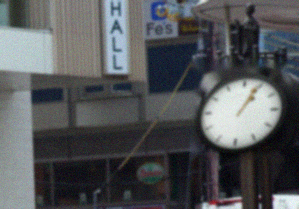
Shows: 1:04
